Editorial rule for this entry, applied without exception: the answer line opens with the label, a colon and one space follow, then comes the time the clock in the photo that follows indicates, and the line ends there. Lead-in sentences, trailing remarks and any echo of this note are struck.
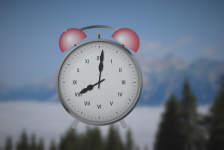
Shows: 8:01
